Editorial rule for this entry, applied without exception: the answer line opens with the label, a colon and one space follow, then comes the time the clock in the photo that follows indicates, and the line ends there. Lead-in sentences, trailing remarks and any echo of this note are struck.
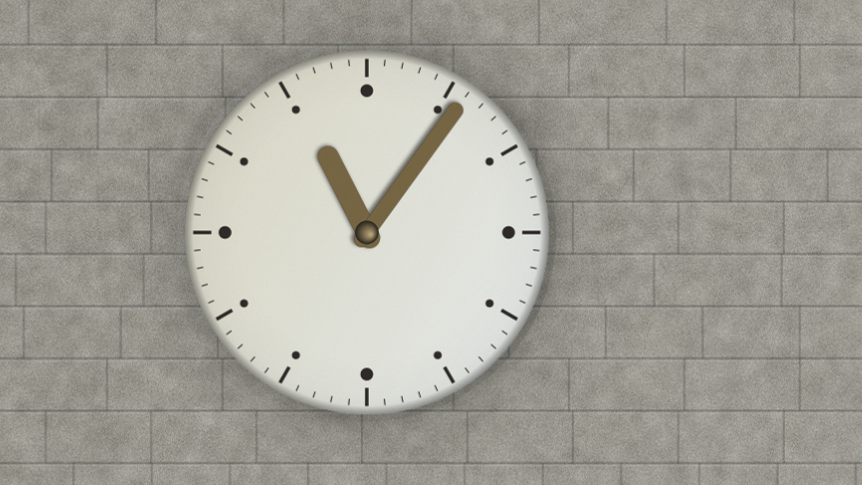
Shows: 11:06
